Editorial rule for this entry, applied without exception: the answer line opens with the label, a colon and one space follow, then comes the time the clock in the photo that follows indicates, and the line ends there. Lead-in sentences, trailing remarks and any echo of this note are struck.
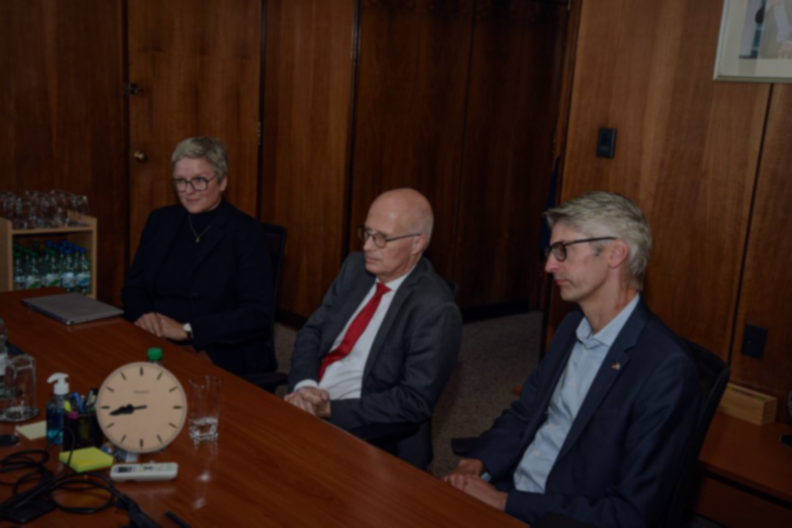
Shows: 8:43
